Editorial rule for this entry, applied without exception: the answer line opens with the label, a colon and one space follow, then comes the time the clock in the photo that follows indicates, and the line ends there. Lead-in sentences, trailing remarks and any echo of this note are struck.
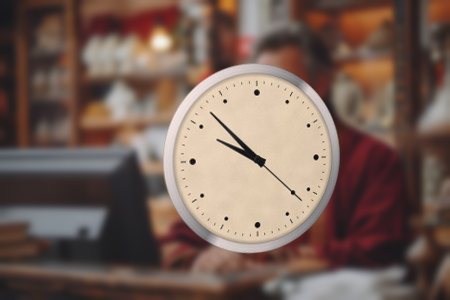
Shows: 9:52:22
